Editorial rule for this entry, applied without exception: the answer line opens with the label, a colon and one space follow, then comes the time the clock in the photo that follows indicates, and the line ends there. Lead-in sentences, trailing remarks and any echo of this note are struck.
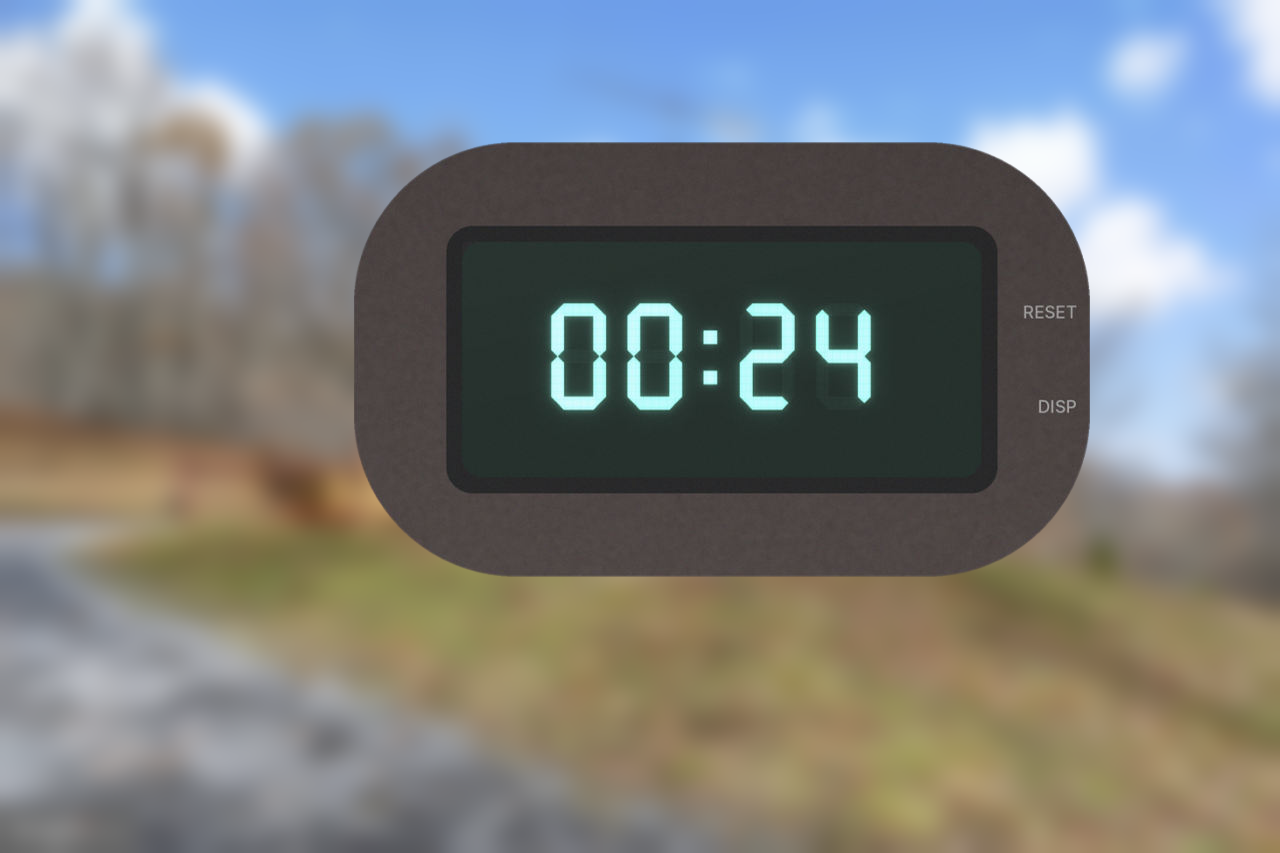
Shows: 0:24
